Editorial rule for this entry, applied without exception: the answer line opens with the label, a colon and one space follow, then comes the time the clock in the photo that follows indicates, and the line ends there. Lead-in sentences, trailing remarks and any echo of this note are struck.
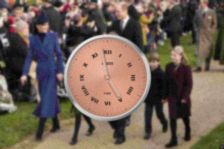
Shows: 4:58
